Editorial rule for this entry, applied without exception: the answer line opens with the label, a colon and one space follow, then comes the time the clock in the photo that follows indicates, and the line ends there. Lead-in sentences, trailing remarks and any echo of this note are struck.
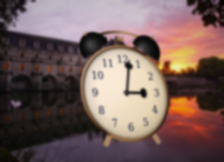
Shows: 3:02
